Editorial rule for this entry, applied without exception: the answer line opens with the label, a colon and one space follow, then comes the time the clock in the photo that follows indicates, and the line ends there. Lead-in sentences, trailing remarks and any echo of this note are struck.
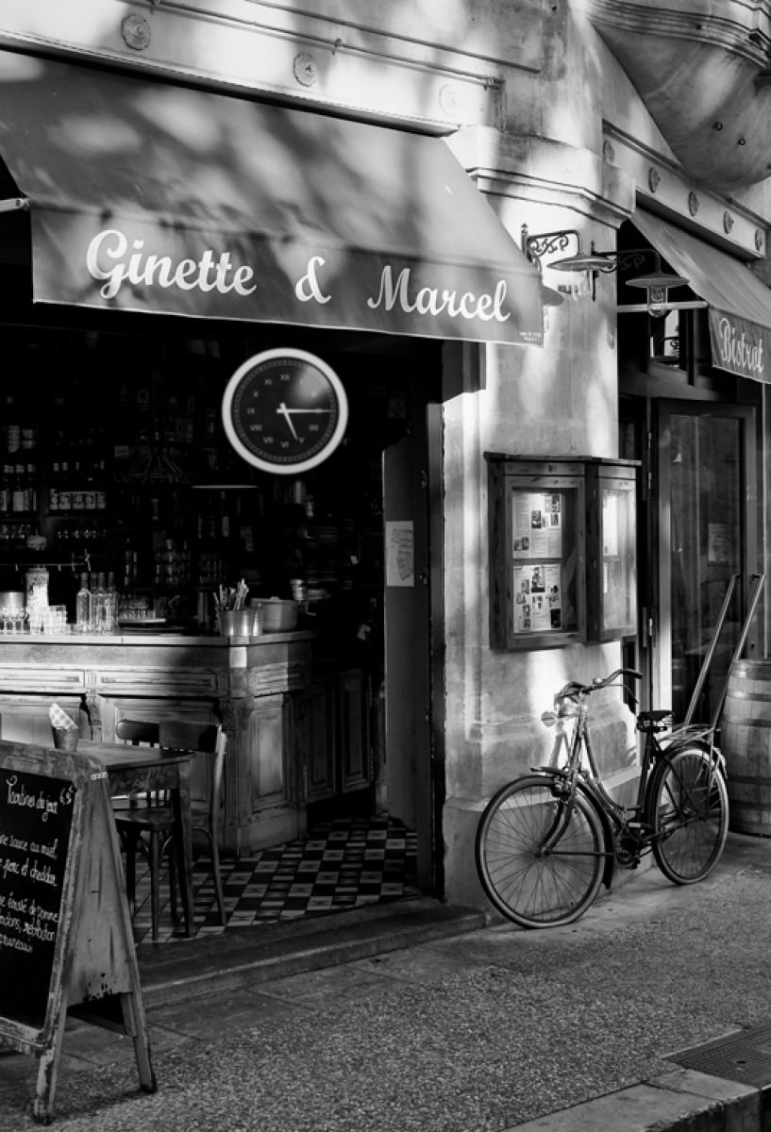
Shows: 5:15
